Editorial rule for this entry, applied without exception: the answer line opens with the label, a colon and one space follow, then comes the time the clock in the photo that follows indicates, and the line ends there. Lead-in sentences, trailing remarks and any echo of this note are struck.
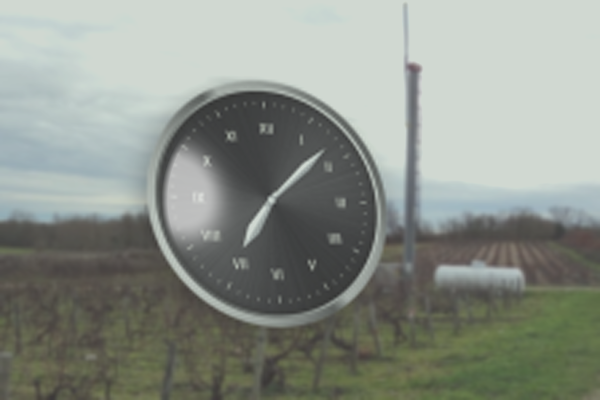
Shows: 7:08
